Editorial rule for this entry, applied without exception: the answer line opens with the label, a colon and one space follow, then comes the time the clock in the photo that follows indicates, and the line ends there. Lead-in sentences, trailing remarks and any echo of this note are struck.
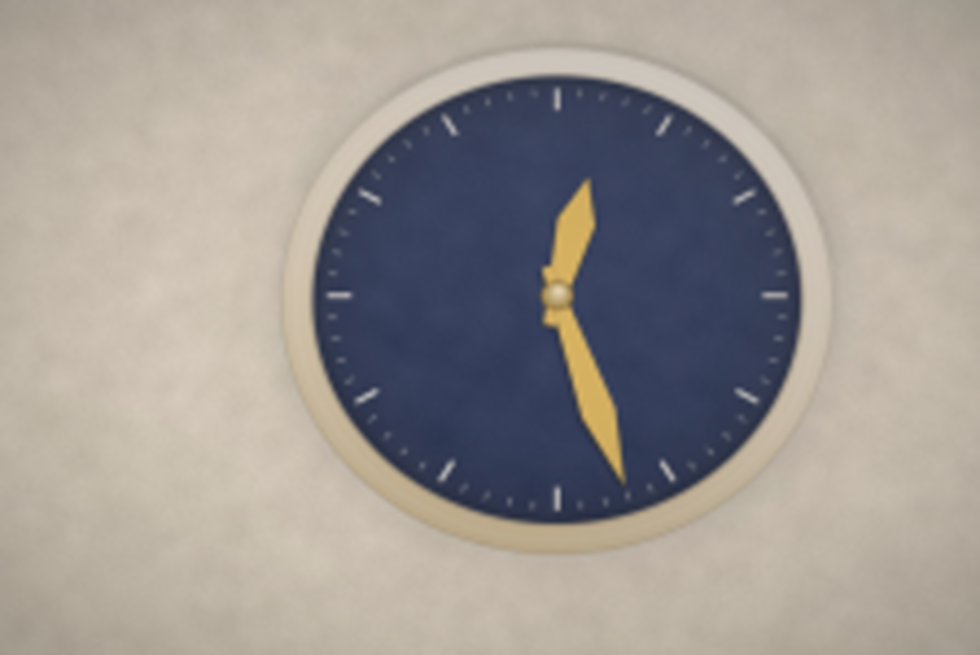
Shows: 12:27
